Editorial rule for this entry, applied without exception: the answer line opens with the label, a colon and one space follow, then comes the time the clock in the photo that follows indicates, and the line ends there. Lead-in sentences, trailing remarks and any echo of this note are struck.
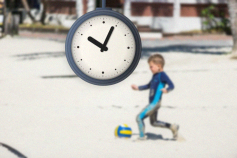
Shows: 10:04
